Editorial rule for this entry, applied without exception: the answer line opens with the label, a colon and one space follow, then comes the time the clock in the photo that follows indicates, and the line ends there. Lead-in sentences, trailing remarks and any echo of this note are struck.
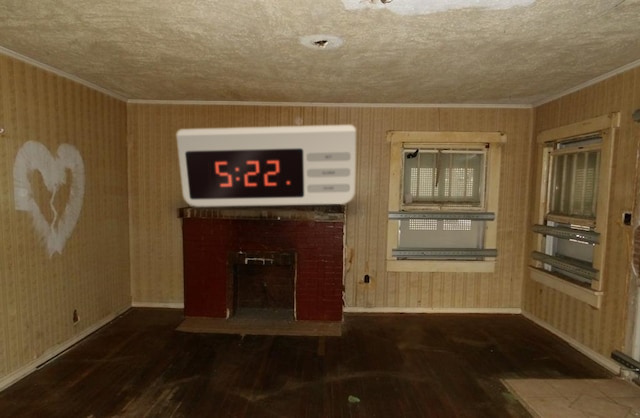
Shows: 5:22
